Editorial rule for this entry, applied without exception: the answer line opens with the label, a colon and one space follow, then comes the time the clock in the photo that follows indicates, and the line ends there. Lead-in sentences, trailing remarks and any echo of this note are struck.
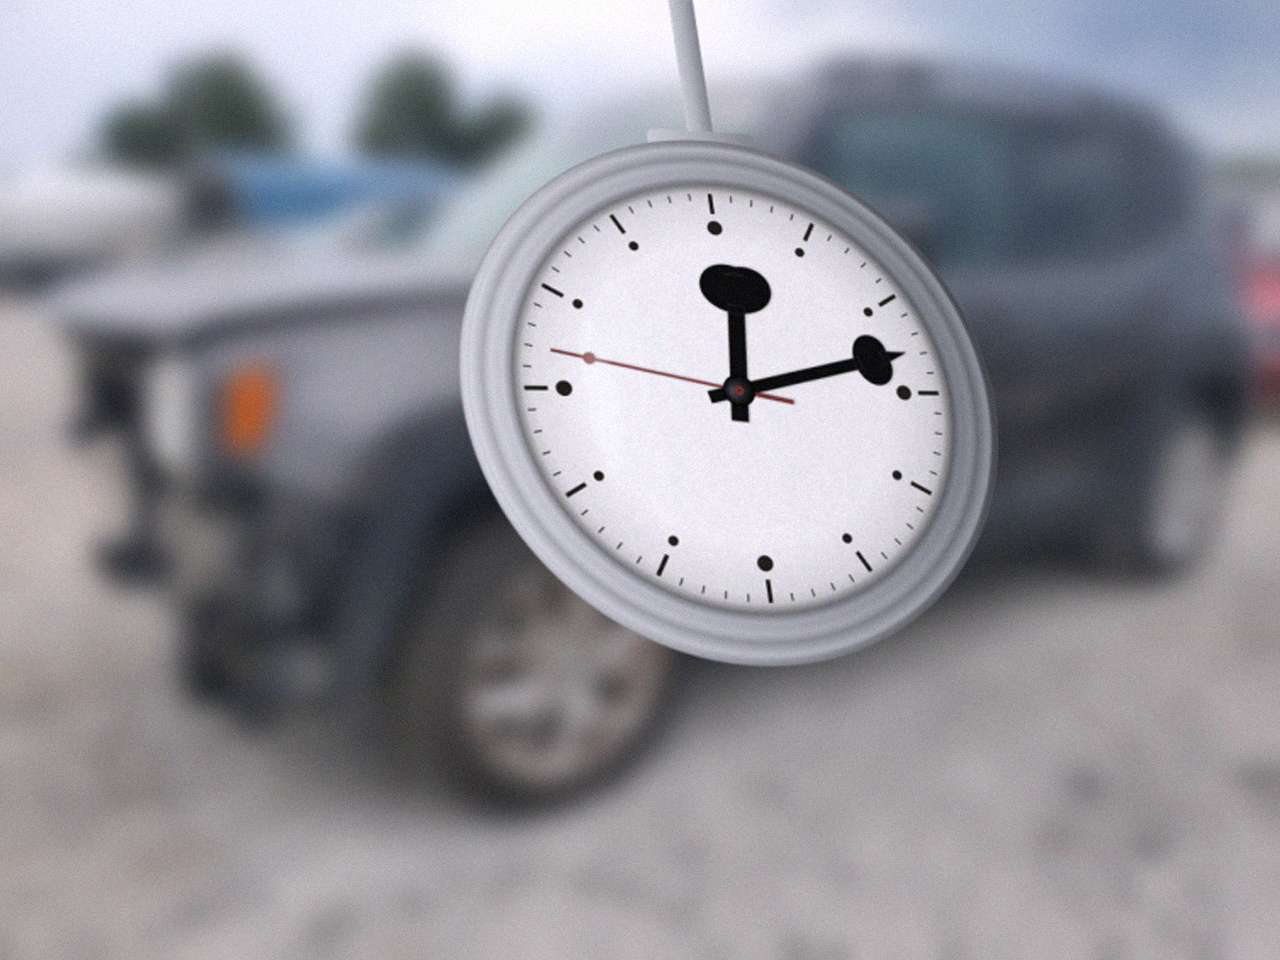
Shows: 12:12:47
